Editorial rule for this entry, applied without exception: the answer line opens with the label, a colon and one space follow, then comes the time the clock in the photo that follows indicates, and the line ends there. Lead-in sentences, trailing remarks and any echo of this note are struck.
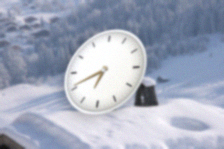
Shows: 6:41
